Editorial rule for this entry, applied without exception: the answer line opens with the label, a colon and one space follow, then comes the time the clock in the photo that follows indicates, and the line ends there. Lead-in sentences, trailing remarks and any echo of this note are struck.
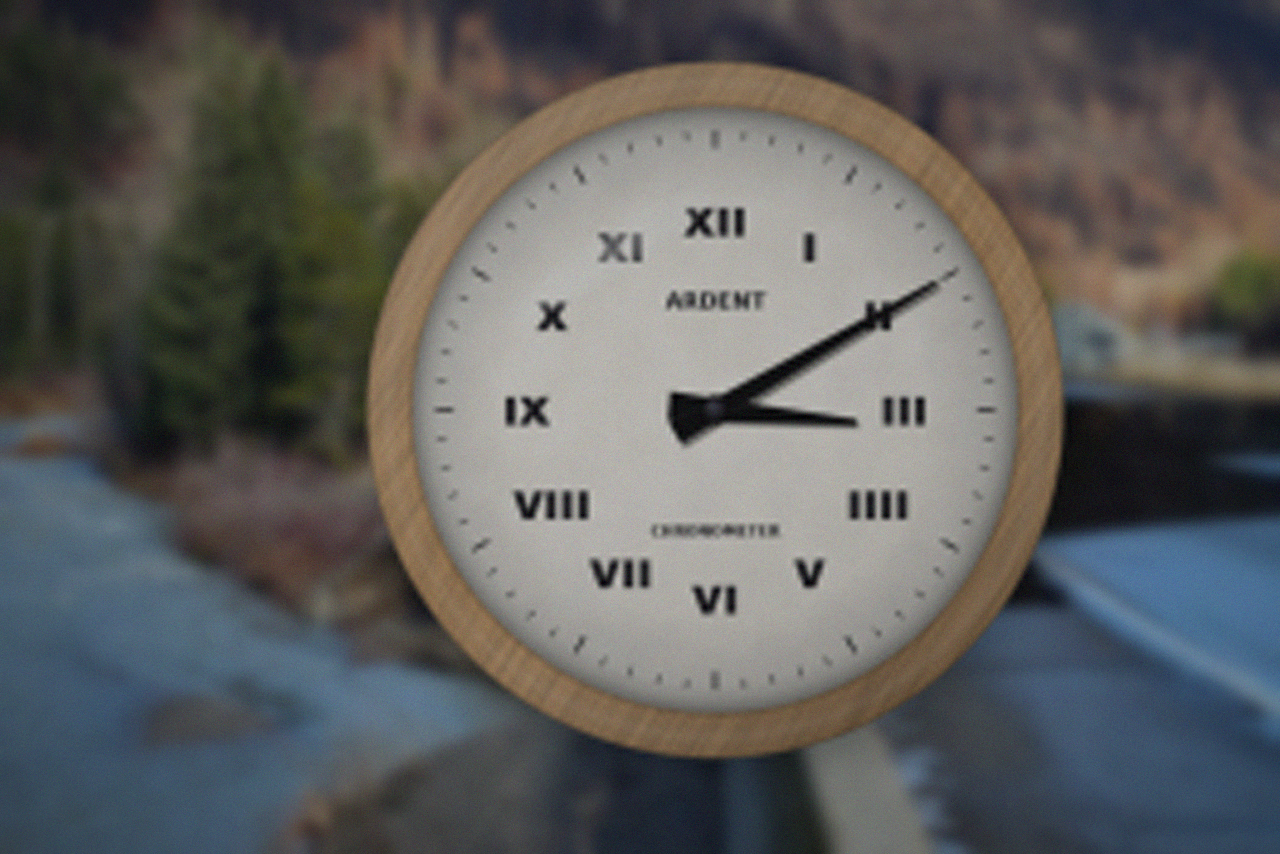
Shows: 3:10
